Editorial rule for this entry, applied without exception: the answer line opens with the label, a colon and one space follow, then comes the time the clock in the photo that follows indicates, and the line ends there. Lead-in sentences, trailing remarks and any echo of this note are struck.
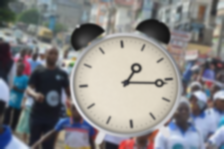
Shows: 1:16
